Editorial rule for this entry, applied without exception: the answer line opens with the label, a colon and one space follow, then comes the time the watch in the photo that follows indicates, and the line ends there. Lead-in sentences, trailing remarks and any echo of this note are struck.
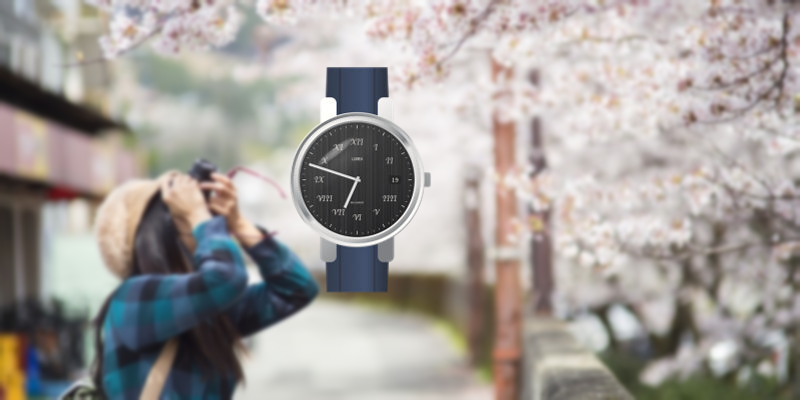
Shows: 6:48
